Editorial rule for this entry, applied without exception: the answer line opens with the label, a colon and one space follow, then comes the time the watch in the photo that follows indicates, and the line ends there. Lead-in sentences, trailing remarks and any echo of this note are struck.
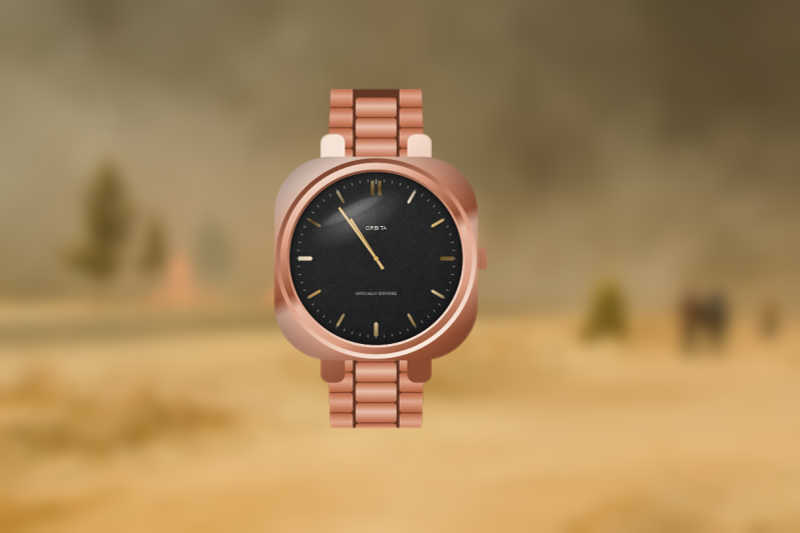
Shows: 10:54
